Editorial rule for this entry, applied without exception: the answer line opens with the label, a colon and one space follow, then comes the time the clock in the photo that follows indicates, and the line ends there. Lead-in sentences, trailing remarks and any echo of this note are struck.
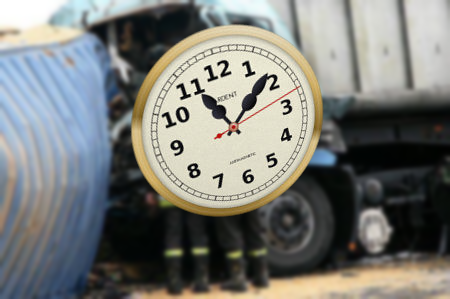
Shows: 11:08:13
